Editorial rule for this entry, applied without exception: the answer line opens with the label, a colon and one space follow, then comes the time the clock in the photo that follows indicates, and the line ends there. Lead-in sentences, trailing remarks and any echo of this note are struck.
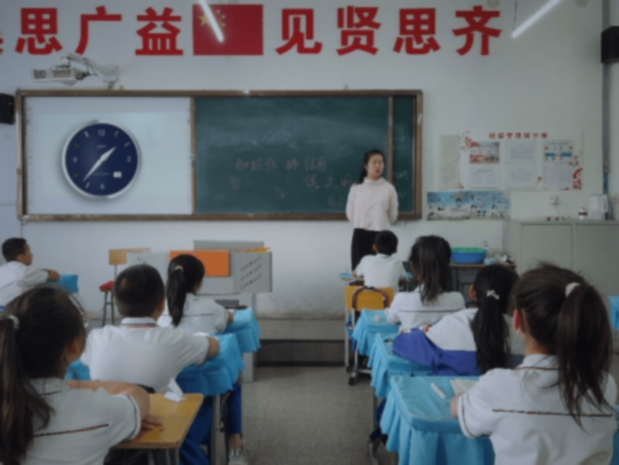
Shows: 1:37
